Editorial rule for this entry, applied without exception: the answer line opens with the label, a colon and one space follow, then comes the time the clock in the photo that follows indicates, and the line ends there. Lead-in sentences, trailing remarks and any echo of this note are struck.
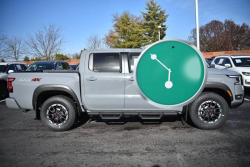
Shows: 5:51
